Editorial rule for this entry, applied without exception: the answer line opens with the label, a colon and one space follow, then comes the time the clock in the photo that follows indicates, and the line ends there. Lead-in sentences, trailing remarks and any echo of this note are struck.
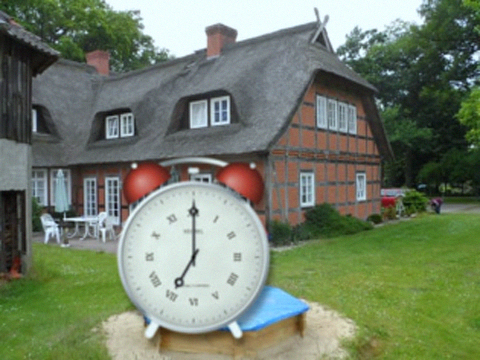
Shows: 7:00
